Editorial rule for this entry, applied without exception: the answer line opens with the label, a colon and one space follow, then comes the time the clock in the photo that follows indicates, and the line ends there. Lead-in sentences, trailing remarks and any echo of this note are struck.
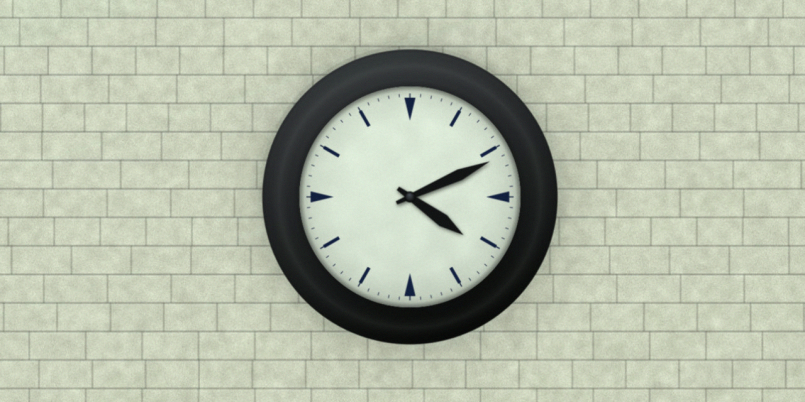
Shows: 4:11
